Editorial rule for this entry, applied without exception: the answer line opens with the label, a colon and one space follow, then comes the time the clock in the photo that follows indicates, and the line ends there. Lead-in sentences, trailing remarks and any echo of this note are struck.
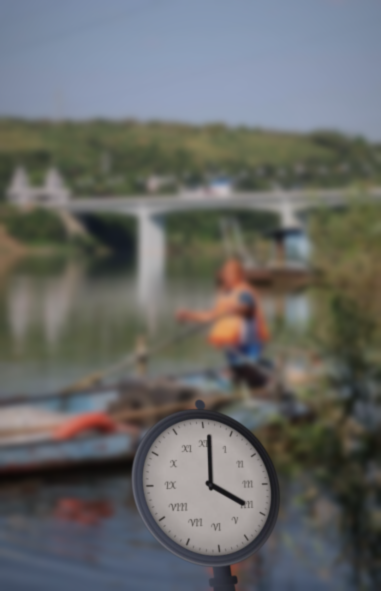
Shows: 4:01
